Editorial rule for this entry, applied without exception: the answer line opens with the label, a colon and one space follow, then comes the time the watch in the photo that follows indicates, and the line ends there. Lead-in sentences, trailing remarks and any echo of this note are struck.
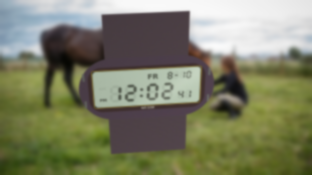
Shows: 12:02
